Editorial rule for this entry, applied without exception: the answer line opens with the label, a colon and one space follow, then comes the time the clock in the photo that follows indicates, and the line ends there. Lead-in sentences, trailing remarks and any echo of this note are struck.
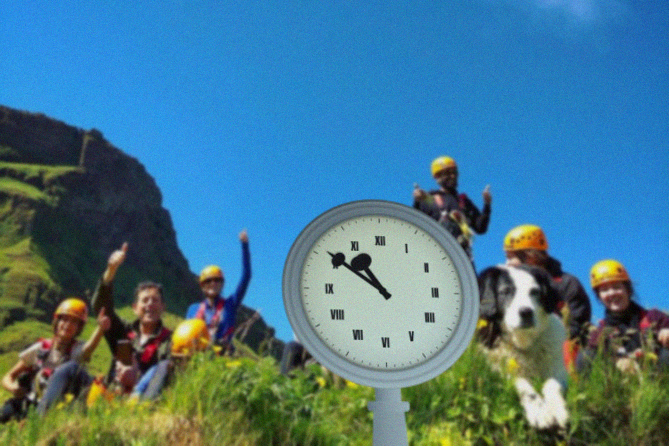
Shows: 10:51
